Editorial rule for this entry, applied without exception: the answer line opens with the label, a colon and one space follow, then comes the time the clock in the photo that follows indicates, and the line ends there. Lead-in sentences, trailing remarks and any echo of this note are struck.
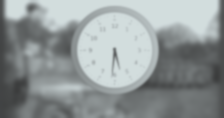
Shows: 5:31
